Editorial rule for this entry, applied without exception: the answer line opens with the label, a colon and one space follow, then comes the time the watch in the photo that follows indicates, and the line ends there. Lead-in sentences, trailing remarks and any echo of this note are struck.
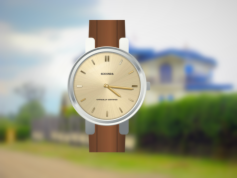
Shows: 4:16
